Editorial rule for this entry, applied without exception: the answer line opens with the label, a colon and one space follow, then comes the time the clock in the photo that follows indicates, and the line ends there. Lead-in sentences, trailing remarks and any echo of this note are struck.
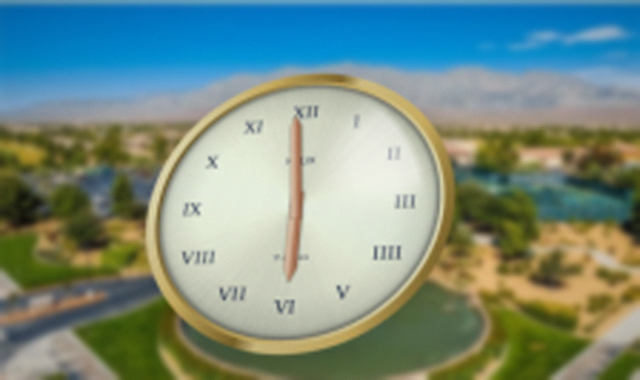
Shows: 5:59
